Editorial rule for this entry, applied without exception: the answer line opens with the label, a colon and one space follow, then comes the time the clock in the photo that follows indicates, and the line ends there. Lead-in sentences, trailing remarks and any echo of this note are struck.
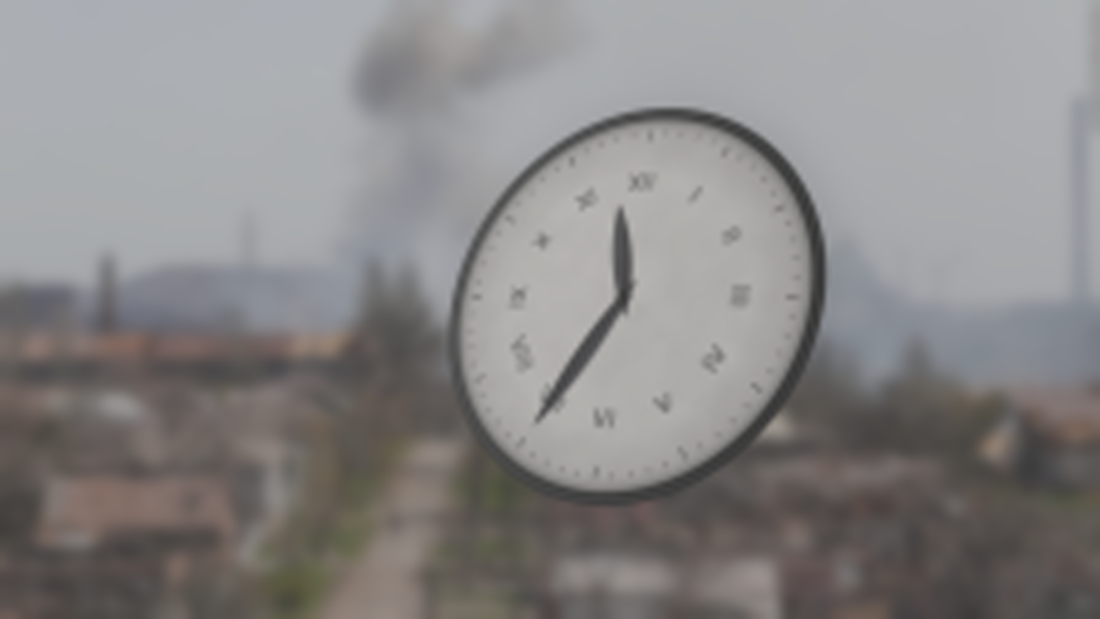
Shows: 11:35
